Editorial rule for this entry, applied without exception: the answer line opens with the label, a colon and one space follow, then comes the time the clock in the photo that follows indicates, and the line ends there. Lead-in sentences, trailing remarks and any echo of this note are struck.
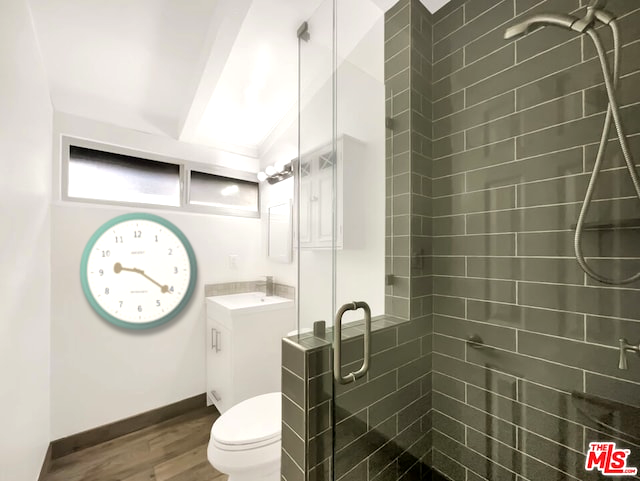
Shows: 9:21
